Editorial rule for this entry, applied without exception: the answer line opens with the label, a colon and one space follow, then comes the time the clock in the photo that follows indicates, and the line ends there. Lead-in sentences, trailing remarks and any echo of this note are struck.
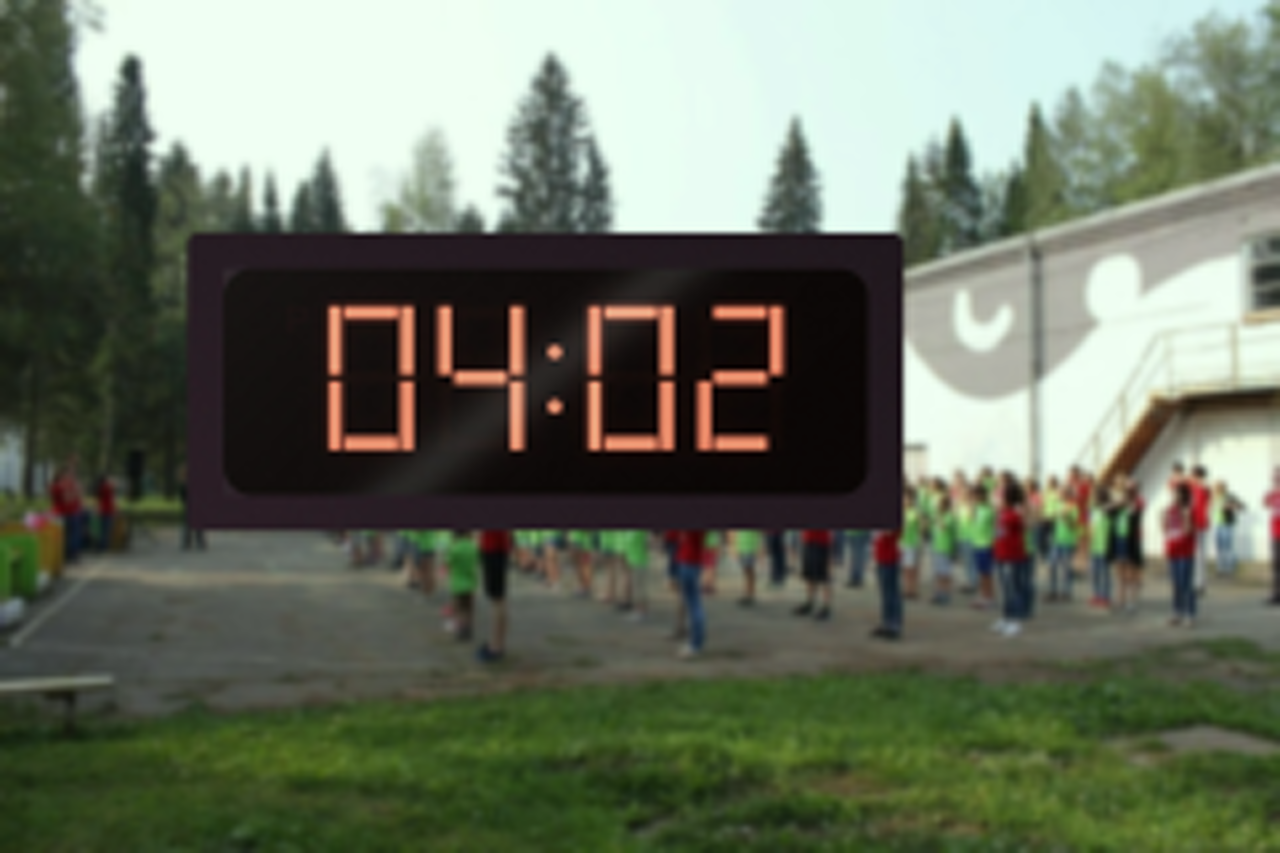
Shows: 4:02
